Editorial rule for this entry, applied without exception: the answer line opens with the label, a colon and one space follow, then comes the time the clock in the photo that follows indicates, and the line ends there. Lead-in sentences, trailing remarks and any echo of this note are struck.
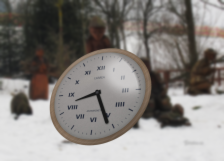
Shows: 8:26
